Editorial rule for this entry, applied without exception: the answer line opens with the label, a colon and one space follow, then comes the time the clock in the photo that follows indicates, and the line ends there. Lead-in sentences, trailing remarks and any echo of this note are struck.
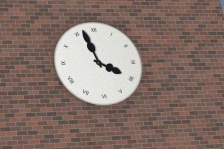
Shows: 3:57
